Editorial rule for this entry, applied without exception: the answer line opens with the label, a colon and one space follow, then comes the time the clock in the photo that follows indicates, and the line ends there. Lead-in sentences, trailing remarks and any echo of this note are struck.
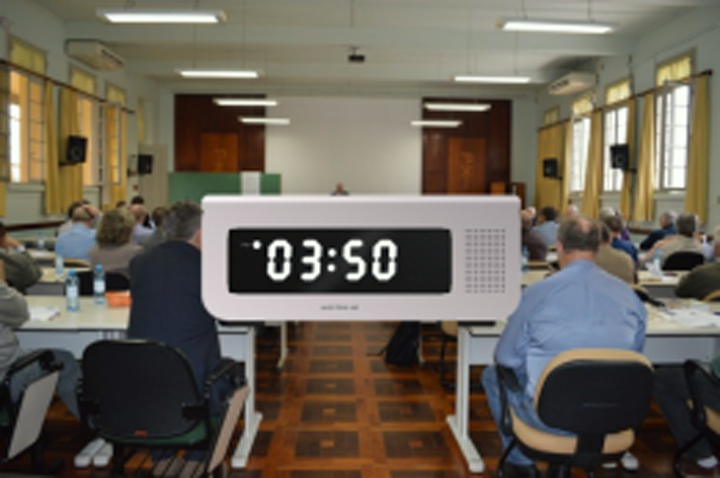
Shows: 3:50
